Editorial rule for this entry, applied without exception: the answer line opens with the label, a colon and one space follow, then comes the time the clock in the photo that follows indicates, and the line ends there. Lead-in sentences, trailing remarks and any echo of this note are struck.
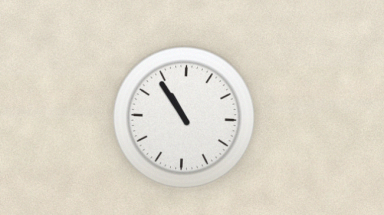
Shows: 10:54
